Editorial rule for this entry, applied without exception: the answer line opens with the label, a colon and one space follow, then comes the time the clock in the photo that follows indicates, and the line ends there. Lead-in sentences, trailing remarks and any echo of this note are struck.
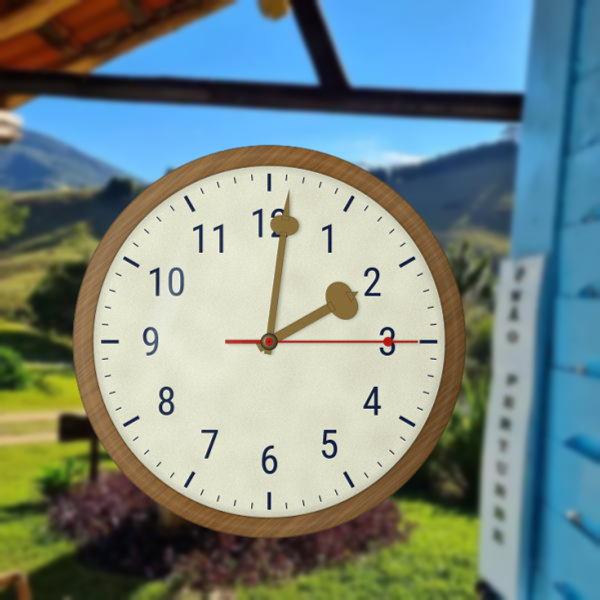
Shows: 2:01:15
